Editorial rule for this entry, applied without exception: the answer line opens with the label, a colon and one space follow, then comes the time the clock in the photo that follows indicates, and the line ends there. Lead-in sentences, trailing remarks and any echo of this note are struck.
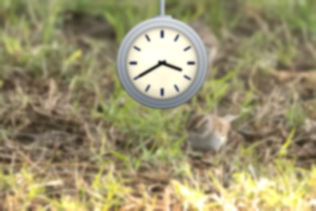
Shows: 3:40
